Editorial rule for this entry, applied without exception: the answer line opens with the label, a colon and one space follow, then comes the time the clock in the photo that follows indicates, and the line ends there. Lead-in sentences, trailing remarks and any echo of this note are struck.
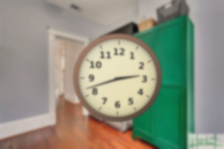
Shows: 2:42
